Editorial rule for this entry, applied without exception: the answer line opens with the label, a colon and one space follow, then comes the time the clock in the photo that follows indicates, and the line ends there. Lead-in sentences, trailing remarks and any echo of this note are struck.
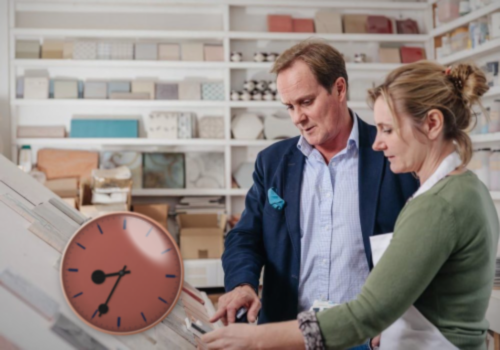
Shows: 8:34
